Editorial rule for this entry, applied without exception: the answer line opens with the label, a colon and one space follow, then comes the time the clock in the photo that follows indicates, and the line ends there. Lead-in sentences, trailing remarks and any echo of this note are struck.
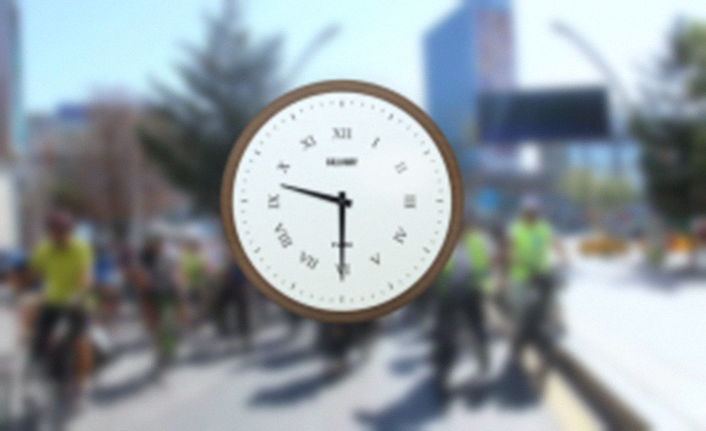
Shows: 9:30
